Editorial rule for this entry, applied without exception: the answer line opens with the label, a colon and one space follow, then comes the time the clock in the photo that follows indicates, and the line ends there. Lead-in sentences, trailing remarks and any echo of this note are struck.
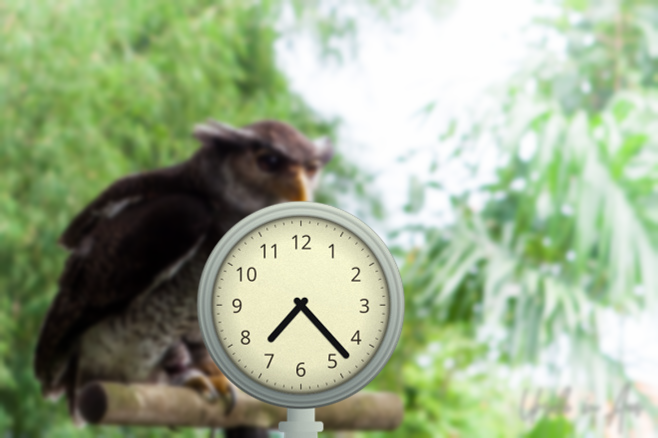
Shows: 7:23
